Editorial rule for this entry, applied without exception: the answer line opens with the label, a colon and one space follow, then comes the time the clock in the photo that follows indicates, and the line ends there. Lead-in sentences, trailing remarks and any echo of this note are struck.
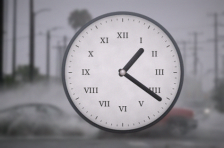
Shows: 1:21
